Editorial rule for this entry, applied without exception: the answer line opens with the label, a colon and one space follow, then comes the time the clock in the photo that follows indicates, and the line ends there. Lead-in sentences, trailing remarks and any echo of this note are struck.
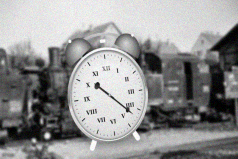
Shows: 10:22
